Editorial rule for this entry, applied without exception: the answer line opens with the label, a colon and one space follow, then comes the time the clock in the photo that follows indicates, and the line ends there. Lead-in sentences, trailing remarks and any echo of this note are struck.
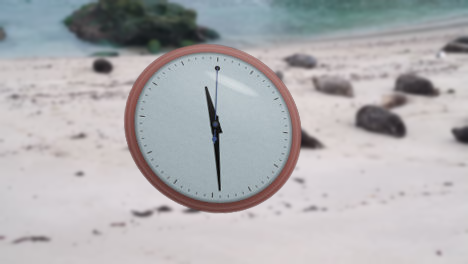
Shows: 11:29:00
